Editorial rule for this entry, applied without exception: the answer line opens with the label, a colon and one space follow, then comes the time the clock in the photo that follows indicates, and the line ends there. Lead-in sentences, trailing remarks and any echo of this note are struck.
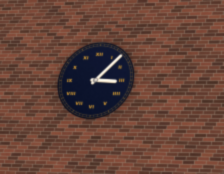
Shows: 3:07
